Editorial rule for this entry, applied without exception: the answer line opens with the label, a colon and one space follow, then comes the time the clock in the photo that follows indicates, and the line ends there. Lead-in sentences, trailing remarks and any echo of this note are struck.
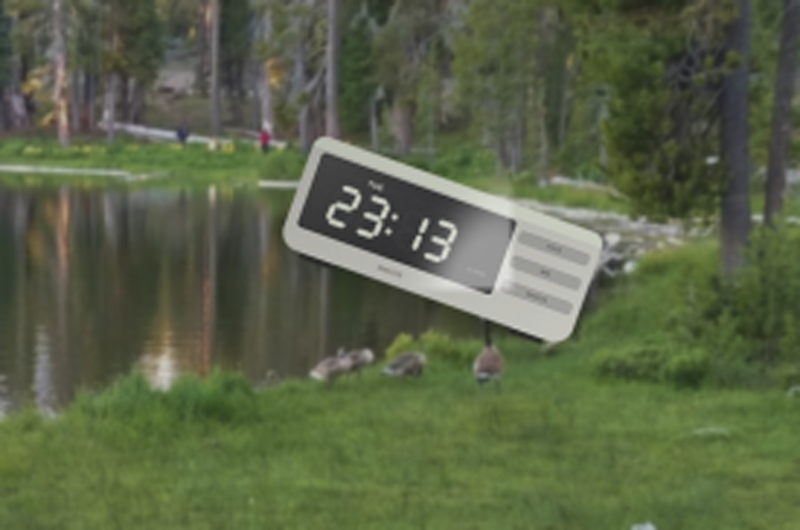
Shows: 23:13
